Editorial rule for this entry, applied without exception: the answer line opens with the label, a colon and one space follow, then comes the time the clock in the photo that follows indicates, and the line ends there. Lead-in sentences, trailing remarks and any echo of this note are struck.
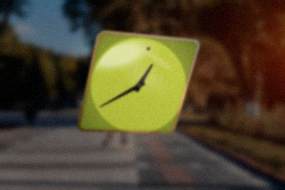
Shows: 12:39
